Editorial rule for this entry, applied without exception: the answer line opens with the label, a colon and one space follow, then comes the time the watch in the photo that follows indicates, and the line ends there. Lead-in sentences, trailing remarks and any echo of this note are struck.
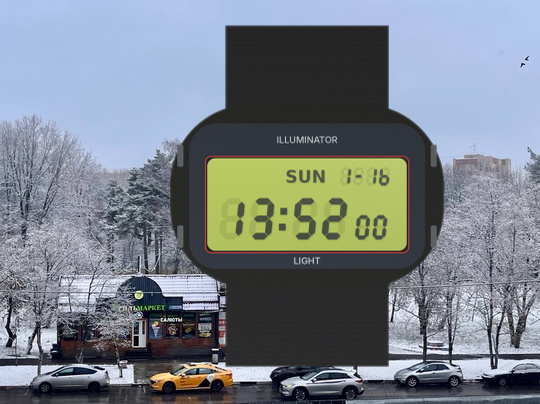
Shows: 13:52:00
